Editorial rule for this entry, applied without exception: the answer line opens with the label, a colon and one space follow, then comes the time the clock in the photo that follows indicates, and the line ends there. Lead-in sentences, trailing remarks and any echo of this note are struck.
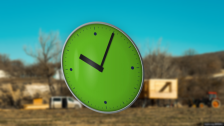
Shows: 10:05
